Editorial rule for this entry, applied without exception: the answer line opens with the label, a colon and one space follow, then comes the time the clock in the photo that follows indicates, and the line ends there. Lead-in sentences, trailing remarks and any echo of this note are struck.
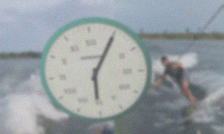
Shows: 6:05
